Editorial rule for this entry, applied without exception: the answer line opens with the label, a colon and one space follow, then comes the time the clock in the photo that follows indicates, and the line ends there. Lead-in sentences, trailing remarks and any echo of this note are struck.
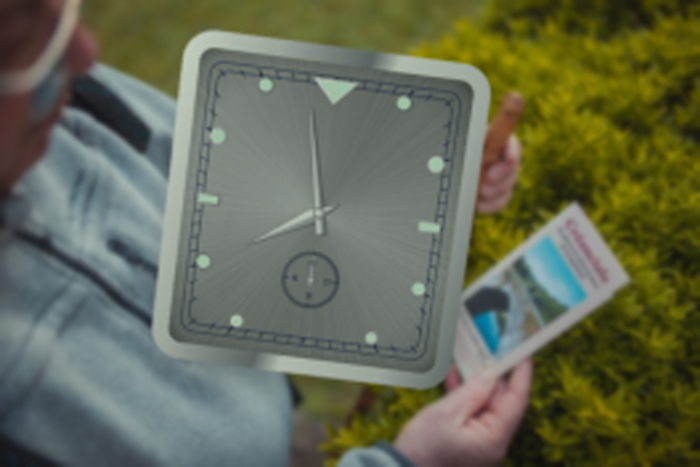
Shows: 7:58
